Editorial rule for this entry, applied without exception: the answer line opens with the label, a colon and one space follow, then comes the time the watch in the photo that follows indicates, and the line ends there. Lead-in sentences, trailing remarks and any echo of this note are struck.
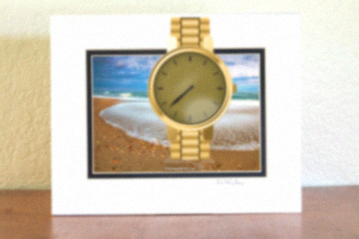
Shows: 7:38
